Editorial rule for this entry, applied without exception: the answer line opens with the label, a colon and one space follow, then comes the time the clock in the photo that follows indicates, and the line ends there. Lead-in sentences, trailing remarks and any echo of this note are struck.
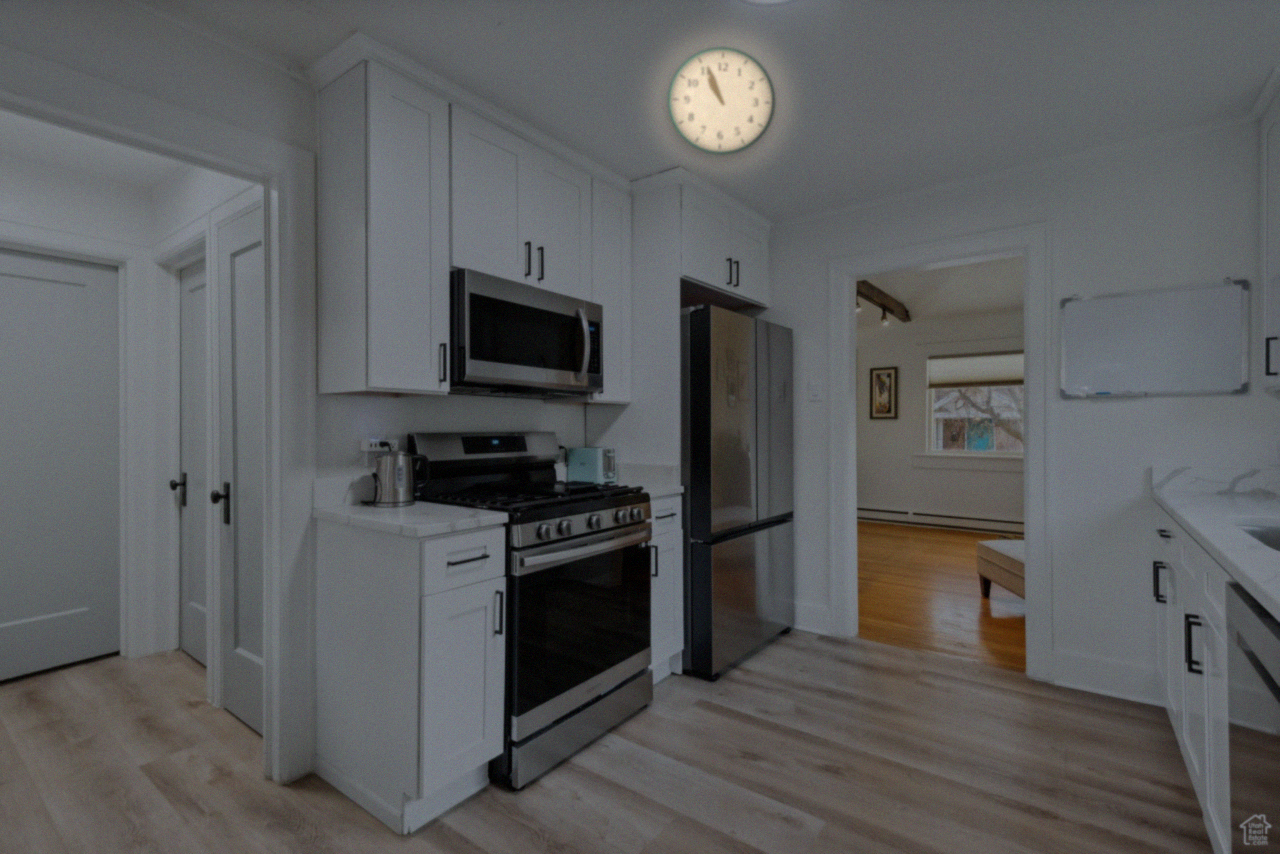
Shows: 10:56
